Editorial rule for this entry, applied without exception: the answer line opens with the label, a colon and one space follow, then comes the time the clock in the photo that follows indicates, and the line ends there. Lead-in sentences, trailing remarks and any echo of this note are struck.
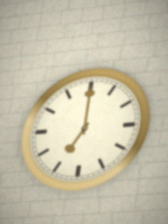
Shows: 7:00
